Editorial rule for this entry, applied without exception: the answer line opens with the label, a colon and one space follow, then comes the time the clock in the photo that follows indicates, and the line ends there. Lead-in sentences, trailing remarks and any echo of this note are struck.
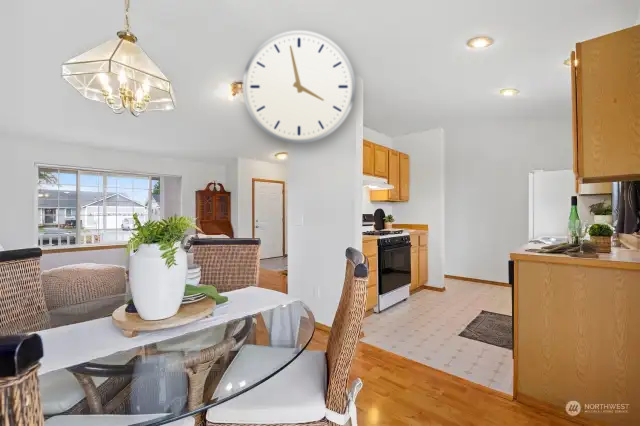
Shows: 3:58
